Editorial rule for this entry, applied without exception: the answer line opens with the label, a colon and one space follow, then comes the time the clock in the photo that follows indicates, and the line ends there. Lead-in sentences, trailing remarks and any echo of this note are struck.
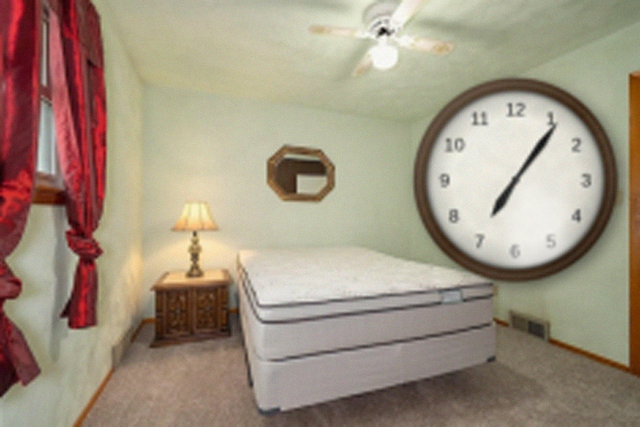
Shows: 7:06
